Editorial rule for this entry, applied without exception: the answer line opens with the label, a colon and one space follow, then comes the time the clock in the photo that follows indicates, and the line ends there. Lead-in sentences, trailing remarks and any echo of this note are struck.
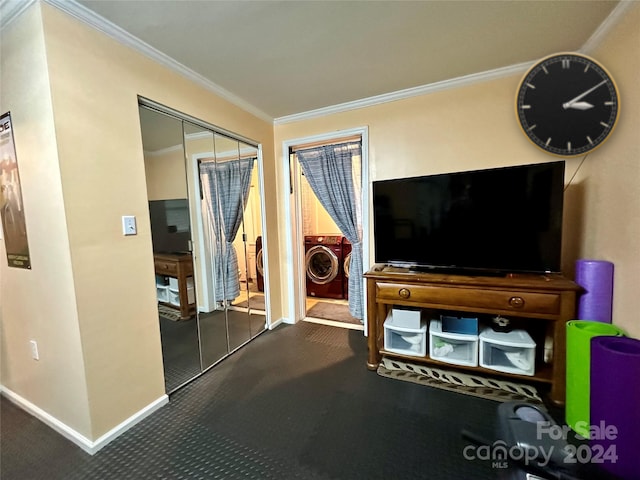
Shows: 3:10
